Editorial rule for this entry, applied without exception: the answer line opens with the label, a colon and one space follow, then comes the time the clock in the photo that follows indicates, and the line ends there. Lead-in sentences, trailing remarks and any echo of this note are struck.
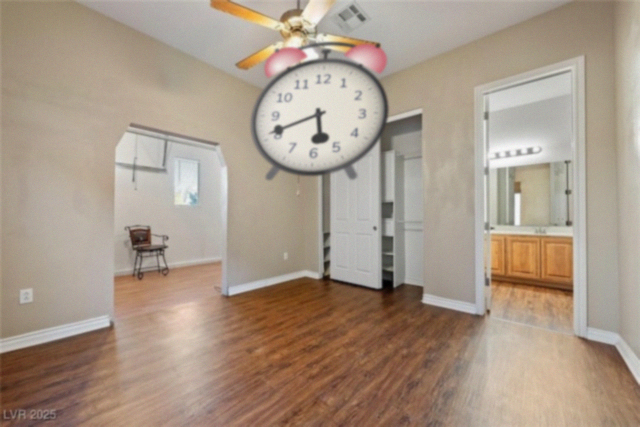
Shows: 5:41
